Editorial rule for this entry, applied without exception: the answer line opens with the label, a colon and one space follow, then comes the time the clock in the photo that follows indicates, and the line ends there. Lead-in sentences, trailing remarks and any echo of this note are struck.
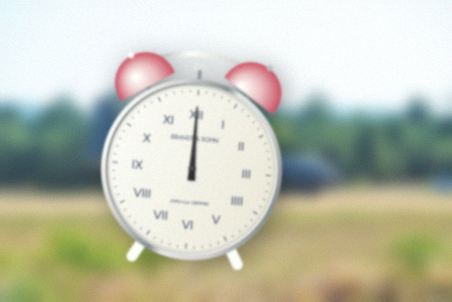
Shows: 12:00
